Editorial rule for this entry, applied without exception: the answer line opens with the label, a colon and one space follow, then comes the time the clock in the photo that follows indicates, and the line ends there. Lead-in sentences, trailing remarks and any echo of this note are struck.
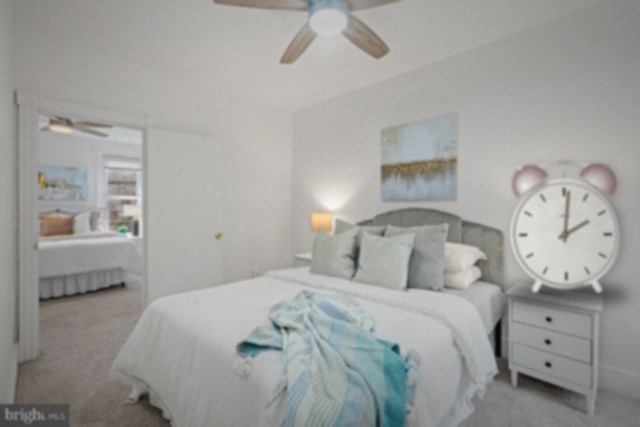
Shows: 2:01
